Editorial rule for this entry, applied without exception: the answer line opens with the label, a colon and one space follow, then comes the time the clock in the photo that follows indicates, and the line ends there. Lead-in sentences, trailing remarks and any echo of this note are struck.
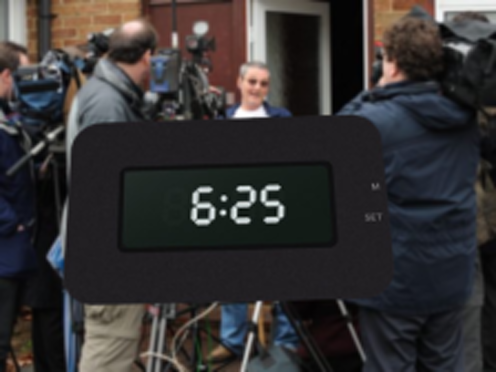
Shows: 6:25
